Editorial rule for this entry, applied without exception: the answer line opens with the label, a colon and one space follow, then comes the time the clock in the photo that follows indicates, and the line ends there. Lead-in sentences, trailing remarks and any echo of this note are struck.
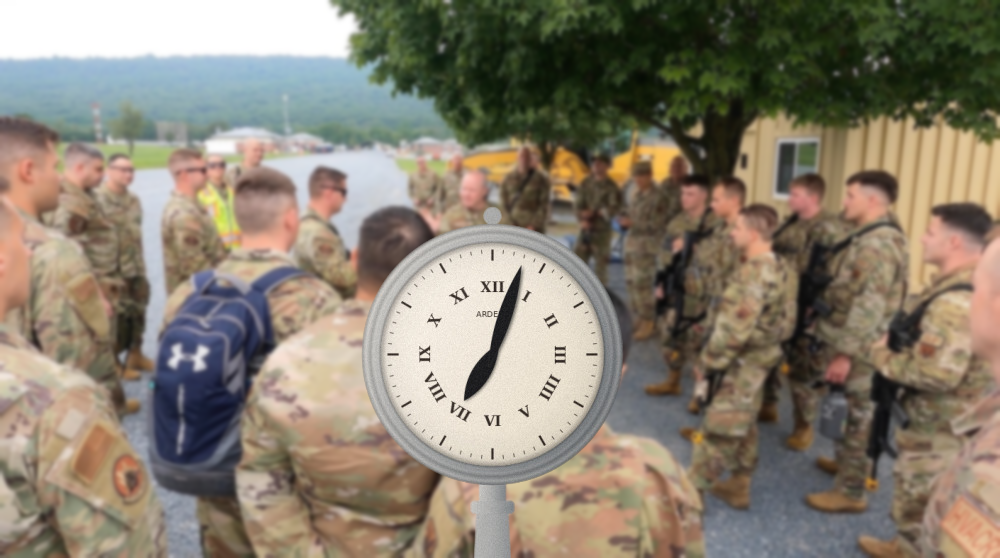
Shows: 7:03
